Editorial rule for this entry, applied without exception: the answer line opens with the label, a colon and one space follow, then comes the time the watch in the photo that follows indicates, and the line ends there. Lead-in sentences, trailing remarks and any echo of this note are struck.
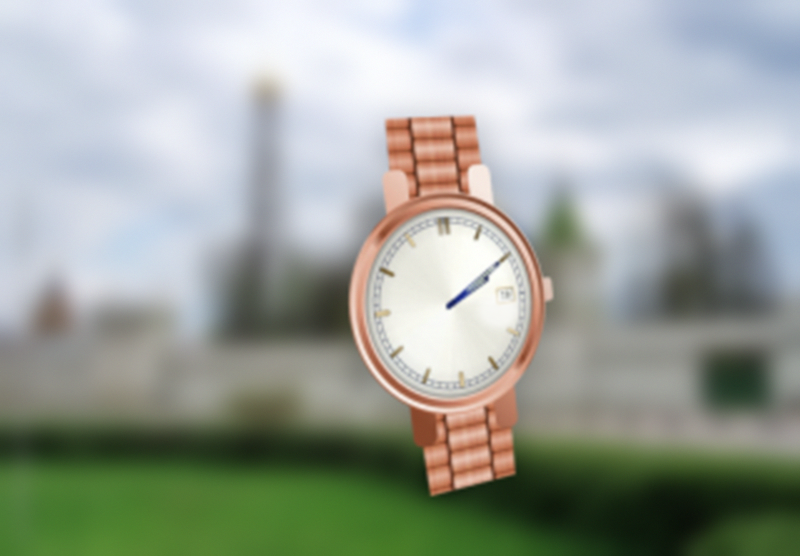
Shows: 2:10
